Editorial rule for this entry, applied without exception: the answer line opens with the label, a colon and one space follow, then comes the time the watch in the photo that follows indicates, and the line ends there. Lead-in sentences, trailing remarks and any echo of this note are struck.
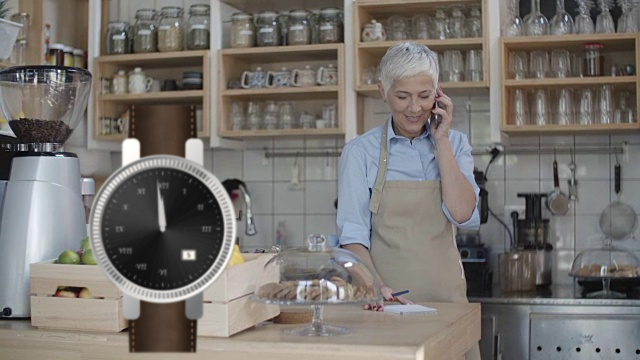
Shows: 11:59
